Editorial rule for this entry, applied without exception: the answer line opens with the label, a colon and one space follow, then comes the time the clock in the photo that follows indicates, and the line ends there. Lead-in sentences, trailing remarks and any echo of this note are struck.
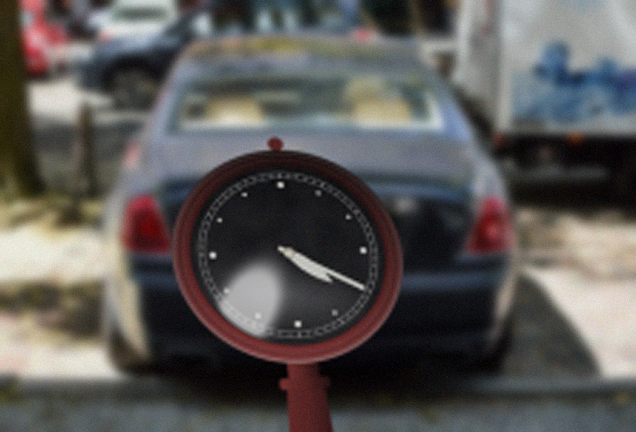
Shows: 4:20
